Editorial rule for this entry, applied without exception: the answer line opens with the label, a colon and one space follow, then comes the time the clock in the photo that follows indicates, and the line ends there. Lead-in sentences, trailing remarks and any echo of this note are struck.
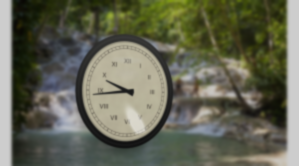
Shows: 9:44
